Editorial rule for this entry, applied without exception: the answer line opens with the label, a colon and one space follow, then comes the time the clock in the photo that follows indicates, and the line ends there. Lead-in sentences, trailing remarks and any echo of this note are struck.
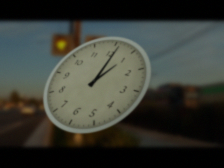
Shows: 1:01
